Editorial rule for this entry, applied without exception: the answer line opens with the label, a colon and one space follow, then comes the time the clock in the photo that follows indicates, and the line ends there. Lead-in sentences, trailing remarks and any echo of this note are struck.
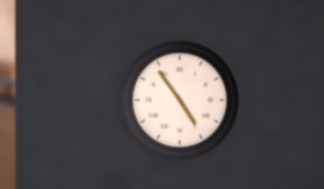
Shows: 4:54
